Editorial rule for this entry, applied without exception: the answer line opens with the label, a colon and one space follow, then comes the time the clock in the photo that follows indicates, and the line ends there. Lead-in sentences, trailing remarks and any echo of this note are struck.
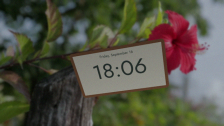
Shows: 18:06
